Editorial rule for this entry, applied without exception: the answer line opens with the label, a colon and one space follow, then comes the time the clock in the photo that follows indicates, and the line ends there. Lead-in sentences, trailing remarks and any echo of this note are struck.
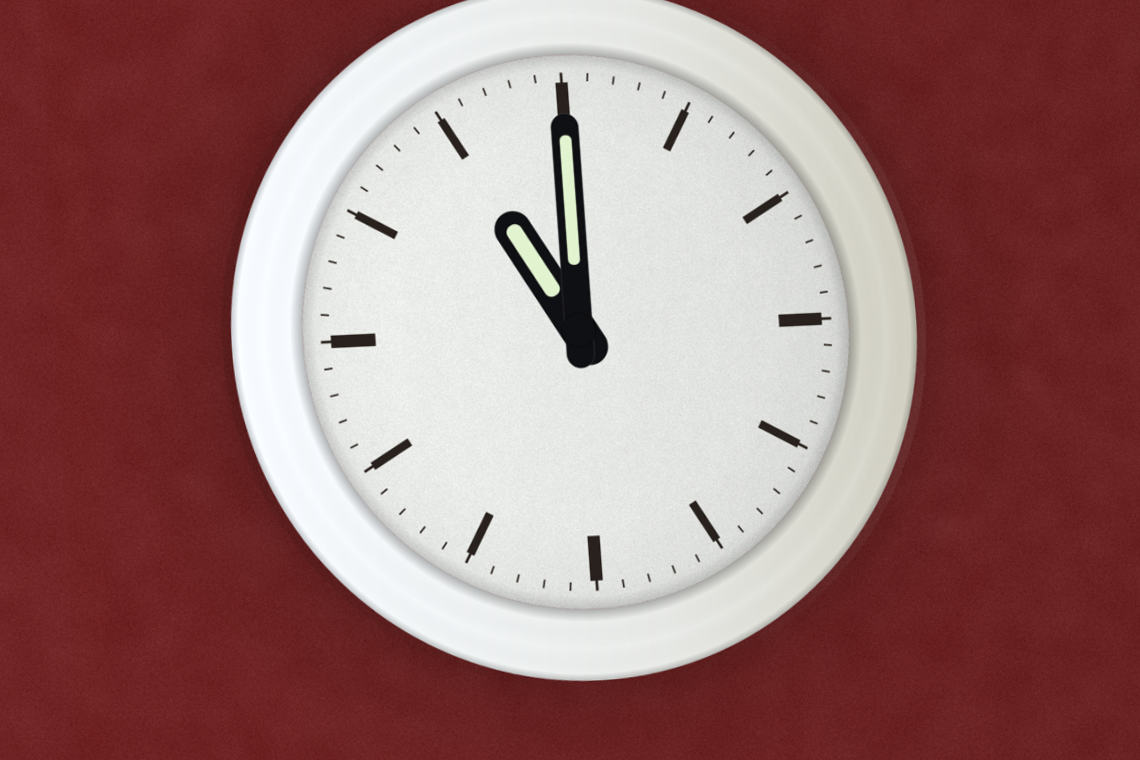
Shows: 11:00
